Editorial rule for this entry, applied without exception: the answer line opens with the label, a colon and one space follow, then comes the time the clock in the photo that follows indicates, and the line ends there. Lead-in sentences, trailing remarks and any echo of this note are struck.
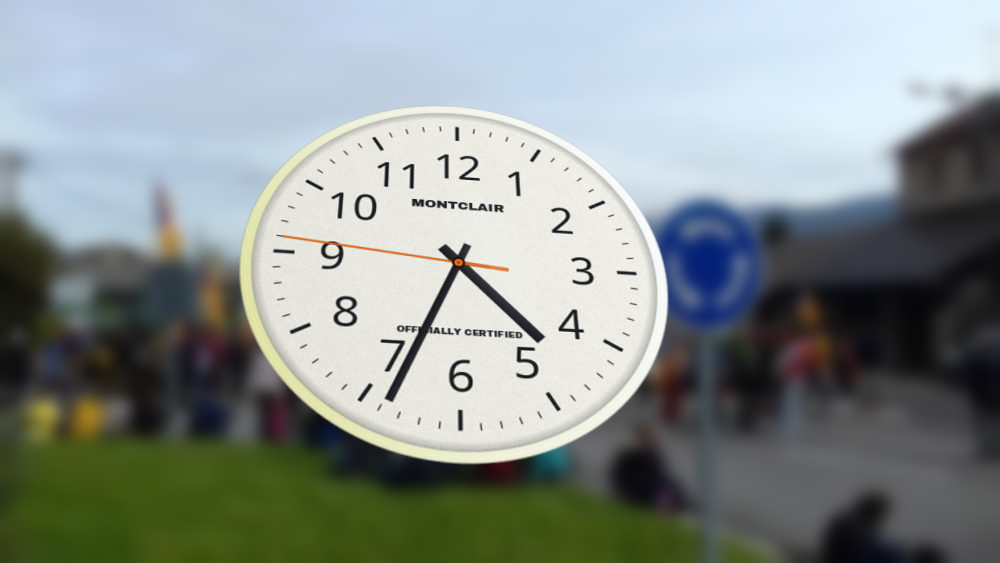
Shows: 4:33:46
